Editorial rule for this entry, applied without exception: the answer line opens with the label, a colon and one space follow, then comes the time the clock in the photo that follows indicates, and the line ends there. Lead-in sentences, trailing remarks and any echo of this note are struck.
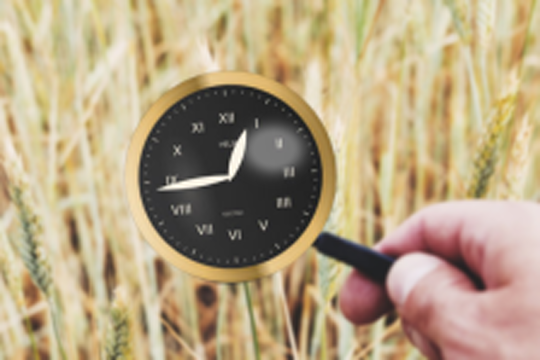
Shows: 12:44
